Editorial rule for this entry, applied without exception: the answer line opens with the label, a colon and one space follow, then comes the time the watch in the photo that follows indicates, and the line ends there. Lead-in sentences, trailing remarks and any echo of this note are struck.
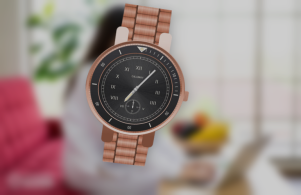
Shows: 7:06
